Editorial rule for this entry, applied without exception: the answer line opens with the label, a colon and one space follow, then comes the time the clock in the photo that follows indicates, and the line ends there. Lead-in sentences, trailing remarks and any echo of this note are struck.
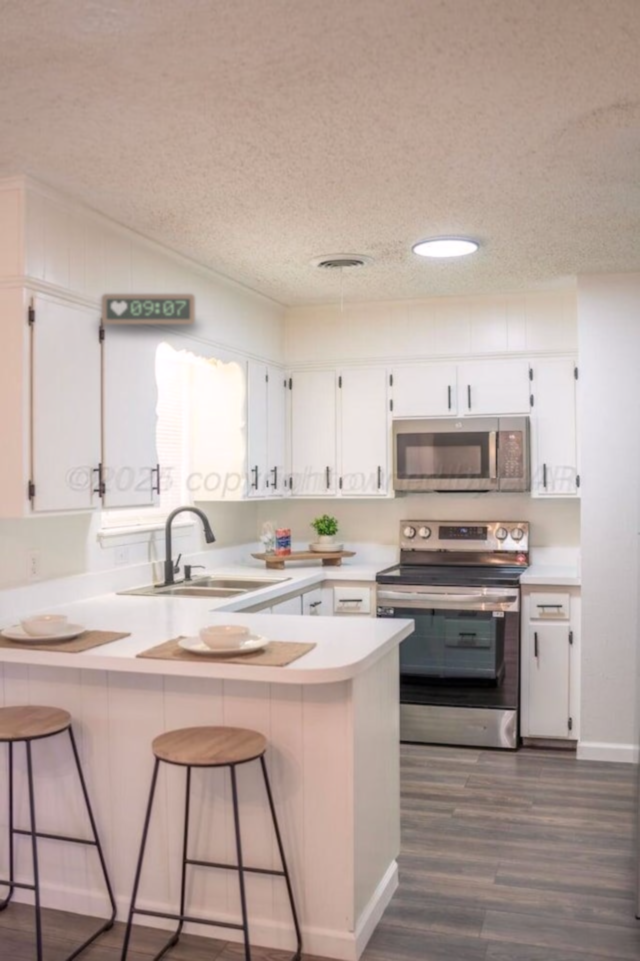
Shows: 9:07
